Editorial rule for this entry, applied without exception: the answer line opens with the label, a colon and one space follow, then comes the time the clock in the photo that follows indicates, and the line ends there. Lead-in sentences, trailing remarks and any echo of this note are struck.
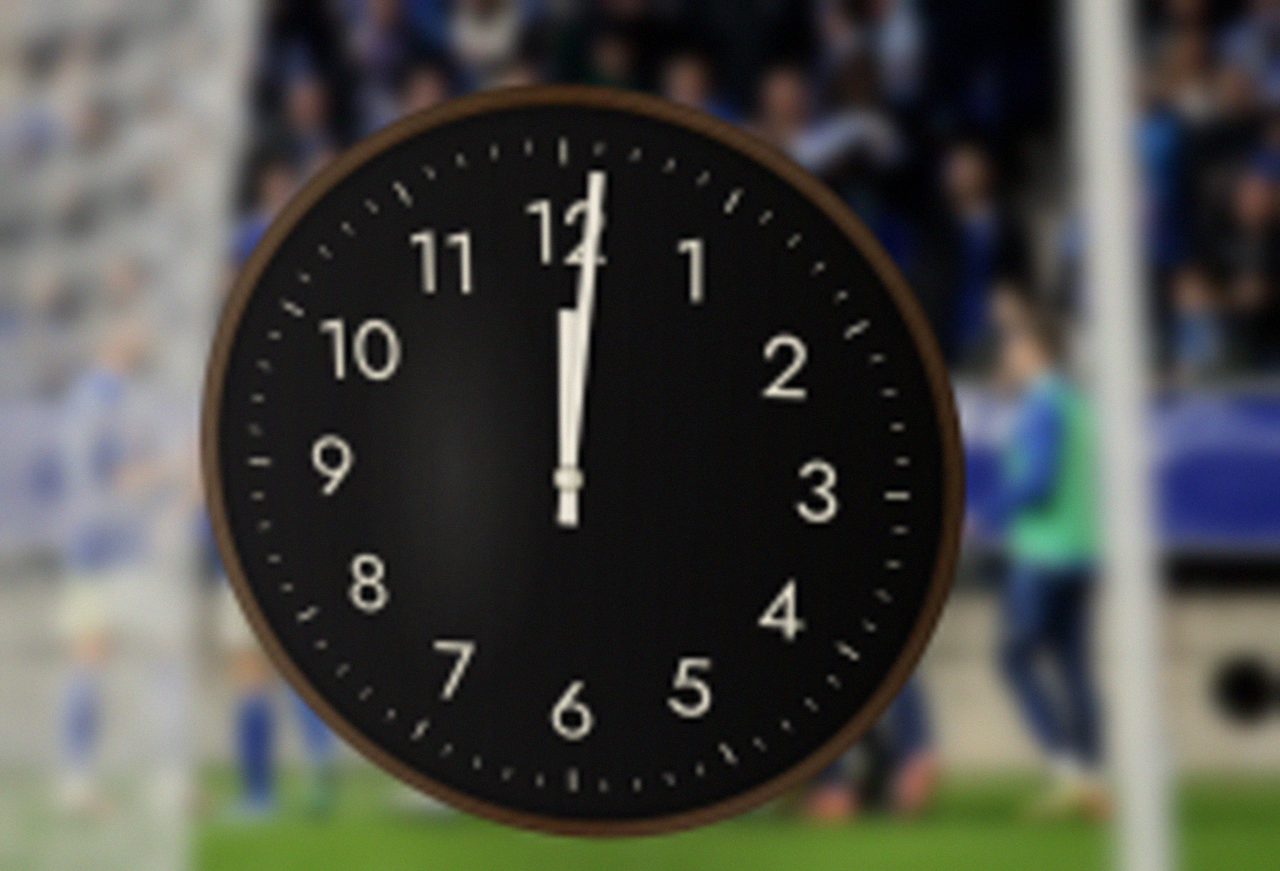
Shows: 12:01
